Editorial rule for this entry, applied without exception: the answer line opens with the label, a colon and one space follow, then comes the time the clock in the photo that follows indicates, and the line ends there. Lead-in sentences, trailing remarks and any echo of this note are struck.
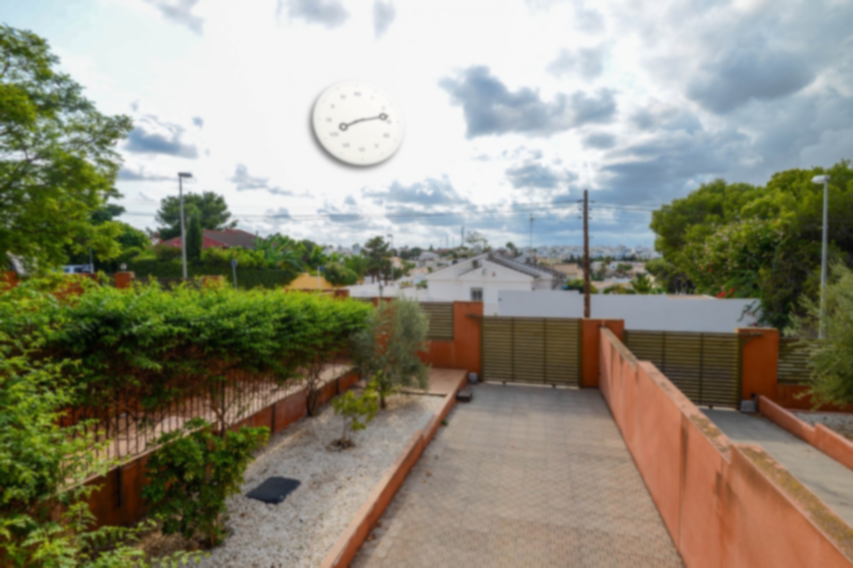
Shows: 8:13
